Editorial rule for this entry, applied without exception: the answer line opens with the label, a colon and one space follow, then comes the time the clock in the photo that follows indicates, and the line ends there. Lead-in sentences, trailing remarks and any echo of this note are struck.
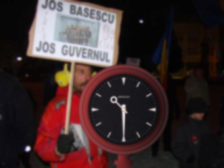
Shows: 10:30
